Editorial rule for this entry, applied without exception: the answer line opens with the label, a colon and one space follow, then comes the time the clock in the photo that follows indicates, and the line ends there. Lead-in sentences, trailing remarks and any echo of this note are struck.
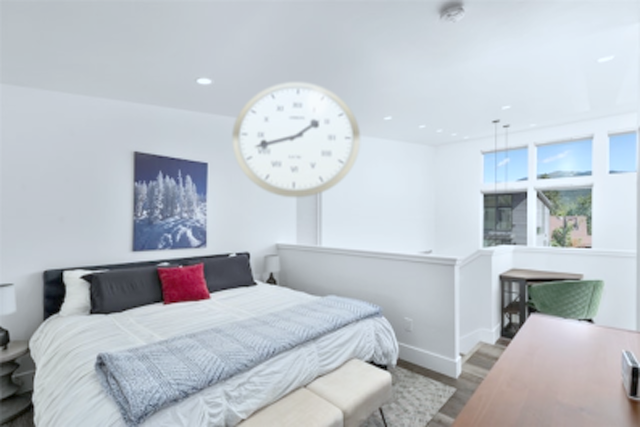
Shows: 1:42
